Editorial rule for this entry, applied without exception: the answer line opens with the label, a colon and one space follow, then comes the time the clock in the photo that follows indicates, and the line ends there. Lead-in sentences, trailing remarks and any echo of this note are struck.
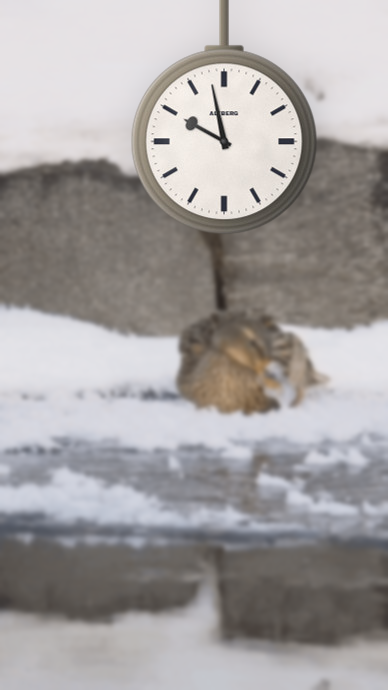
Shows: 9:58
